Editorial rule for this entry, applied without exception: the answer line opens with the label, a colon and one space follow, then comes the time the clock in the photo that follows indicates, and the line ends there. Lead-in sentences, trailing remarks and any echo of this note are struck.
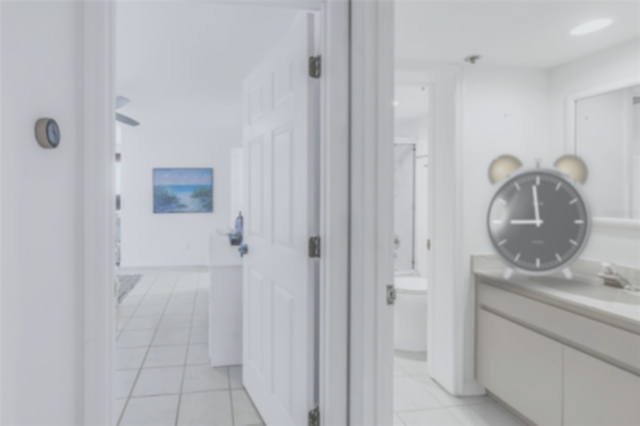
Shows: 8:59
